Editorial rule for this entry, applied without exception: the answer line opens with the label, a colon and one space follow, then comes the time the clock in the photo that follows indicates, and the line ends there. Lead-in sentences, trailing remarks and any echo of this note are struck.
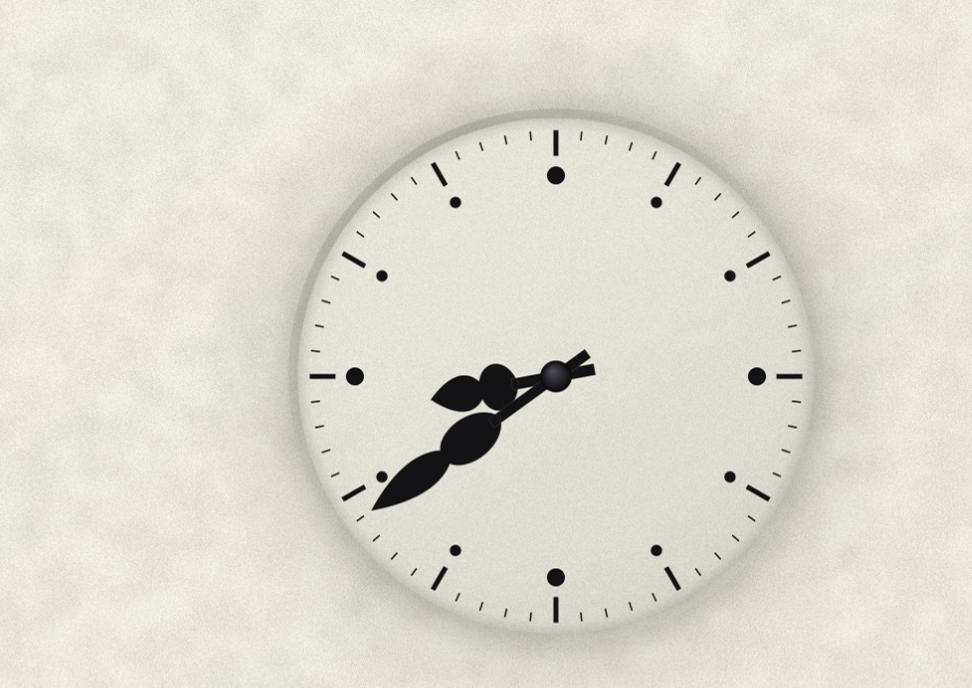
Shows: 8:39
